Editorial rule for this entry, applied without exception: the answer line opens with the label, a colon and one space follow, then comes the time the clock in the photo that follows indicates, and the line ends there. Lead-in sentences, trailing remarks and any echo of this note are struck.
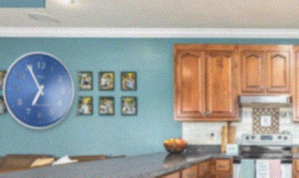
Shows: 6:55
